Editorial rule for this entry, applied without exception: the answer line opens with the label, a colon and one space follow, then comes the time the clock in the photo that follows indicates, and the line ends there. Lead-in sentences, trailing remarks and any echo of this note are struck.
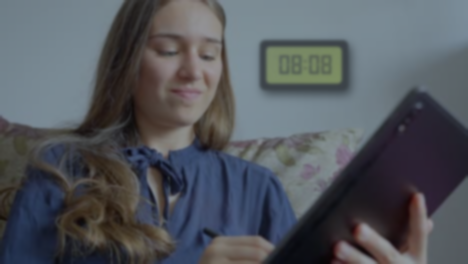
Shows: 8:08
